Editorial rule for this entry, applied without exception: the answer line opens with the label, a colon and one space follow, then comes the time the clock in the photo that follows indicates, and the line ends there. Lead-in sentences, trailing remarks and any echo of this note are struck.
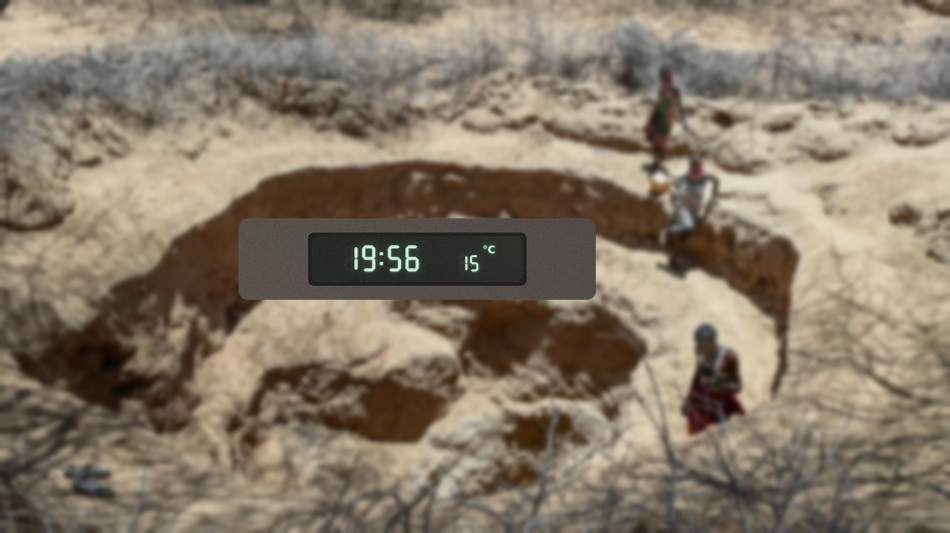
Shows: 19:56
